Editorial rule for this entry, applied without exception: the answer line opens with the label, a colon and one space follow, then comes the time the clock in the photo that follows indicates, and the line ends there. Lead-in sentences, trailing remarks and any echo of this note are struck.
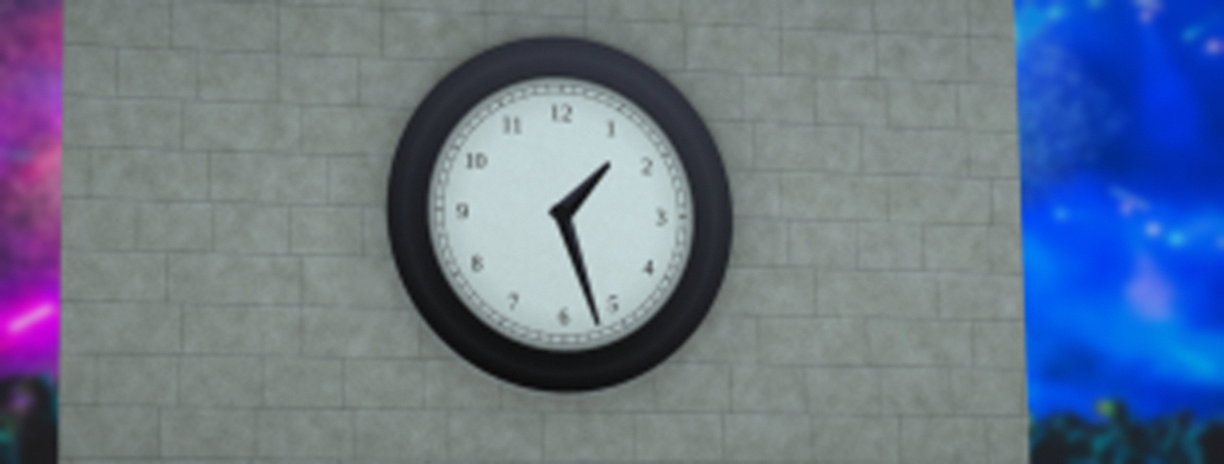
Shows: 1:27
